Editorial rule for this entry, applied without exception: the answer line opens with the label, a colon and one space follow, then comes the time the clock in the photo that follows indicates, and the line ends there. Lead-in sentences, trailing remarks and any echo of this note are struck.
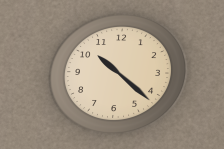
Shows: 10:22
